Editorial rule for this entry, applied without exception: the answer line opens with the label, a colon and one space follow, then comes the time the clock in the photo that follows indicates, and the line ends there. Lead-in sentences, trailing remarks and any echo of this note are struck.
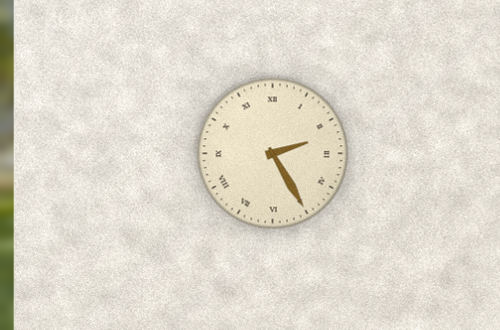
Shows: 2:25
